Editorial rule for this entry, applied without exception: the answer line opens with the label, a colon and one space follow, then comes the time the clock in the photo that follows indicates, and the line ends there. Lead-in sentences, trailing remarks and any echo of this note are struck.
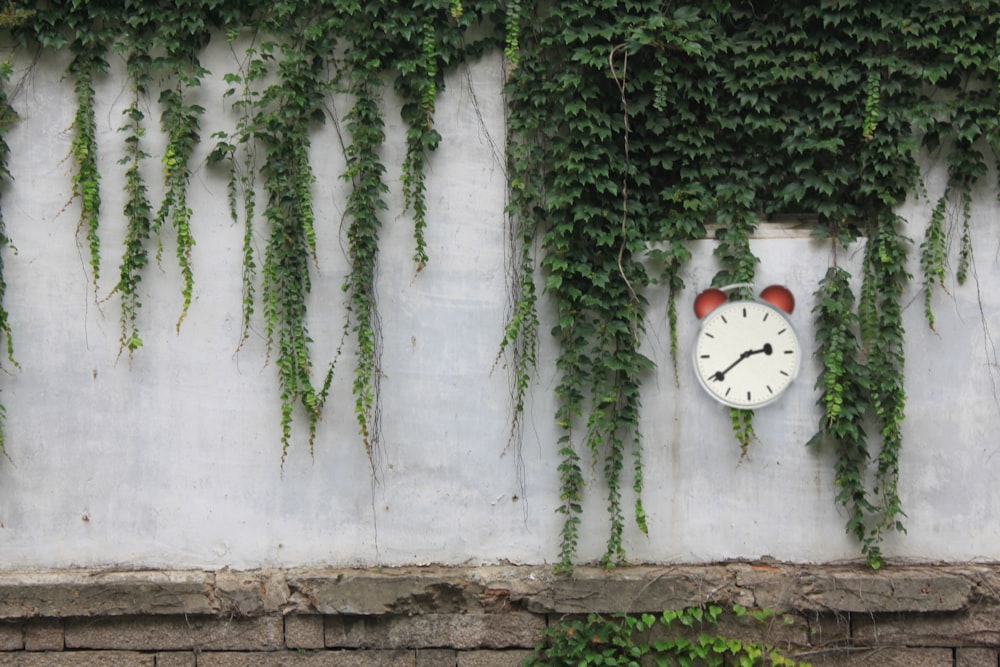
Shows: 2:39
